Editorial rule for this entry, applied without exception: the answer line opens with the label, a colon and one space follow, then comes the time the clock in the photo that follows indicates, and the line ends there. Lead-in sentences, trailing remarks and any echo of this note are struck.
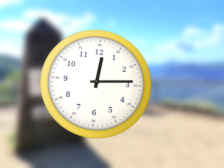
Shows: 12:14
